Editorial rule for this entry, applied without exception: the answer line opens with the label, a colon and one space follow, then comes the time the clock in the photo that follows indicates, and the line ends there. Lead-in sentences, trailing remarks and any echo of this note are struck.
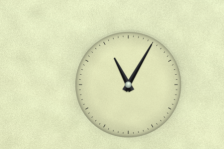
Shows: 11:05
